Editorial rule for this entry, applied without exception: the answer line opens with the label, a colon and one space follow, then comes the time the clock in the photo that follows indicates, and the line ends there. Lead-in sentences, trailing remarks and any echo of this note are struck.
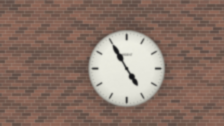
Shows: 4:55
